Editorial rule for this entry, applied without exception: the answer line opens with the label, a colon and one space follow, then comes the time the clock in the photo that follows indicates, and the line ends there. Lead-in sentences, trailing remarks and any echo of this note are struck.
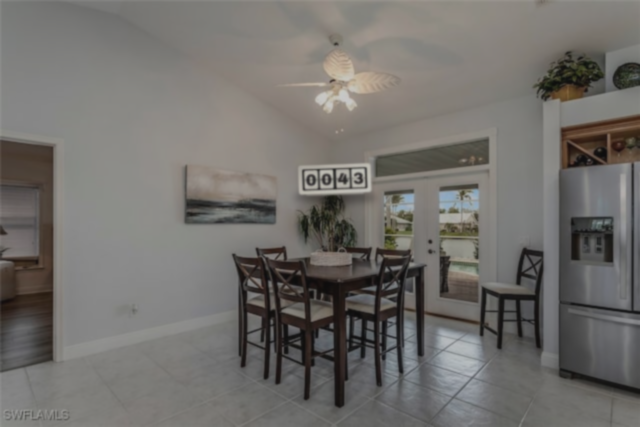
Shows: 0:43
